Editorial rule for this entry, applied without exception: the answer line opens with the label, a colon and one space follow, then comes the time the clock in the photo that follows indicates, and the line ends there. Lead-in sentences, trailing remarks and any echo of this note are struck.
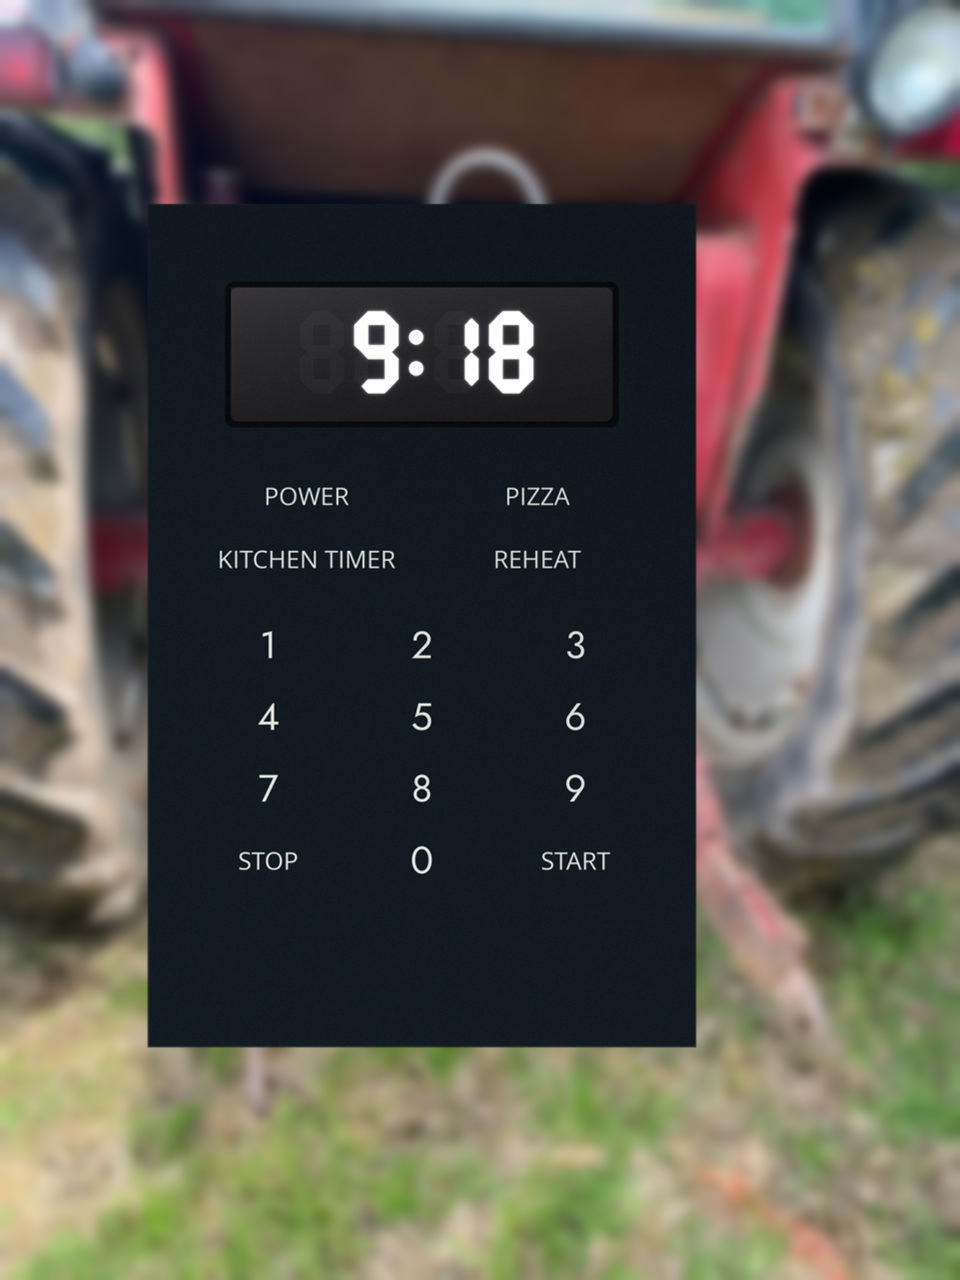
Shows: 9:18
